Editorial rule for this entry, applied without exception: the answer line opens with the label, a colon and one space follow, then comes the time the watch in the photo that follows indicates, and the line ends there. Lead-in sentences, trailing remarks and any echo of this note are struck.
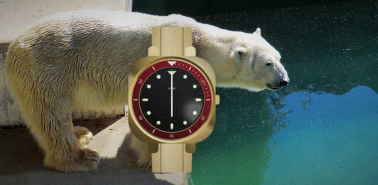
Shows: 6:00
